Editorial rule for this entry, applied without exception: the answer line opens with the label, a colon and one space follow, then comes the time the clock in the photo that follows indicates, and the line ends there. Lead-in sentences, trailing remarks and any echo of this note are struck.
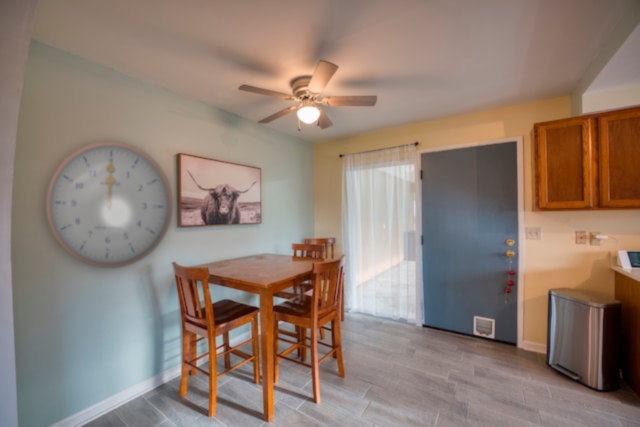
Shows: 12:00
